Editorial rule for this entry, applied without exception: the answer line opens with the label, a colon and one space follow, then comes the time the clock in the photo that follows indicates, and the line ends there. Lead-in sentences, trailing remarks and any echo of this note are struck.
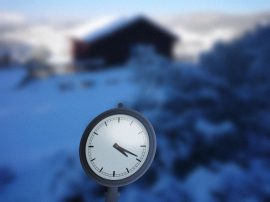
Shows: 4:19
